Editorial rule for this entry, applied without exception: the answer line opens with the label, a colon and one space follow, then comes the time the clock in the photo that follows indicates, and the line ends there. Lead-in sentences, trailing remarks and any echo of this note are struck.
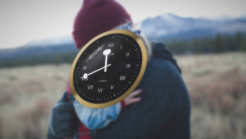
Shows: 11:41
